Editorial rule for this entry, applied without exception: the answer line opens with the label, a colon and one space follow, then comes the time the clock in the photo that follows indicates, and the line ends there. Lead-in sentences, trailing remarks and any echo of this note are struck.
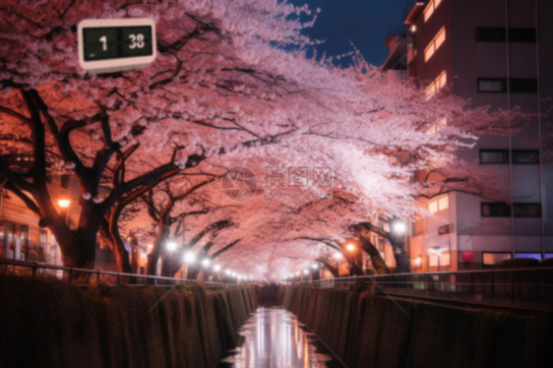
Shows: 1:38
